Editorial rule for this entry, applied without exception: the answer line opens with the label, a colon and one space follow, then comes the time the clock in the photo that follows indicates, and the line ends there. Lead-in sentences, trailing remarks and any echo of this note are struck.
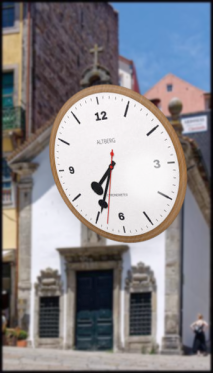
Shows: 7:34:33
